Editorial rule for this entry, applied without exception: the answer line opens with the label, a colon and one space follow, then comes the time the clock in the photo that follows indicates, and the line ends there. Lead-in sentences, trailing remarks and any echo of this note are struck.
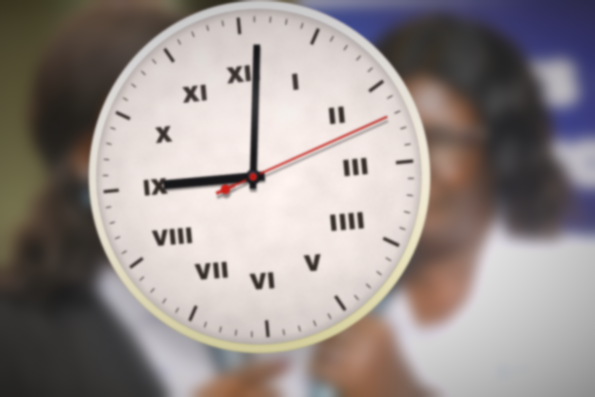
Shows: 9:01:12
